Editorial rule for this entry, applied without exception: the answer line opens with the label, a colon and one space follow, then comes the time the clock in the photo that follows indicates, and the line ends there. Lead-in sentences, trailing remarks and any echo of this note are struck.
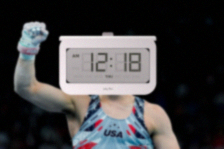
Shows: 12:18
